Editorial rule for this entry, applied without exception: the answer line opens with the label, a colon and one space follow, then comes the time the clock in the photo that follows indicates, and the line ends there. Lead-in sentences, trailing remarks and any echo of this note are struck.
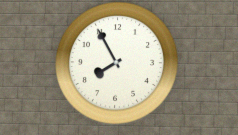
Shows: 7:55
